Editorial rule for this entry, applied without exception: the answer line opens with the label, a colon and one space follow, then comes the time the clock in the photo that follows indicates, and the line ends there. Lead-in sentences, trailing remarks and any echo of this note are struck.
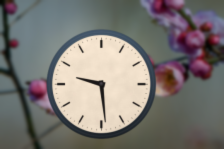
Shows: 9:29
